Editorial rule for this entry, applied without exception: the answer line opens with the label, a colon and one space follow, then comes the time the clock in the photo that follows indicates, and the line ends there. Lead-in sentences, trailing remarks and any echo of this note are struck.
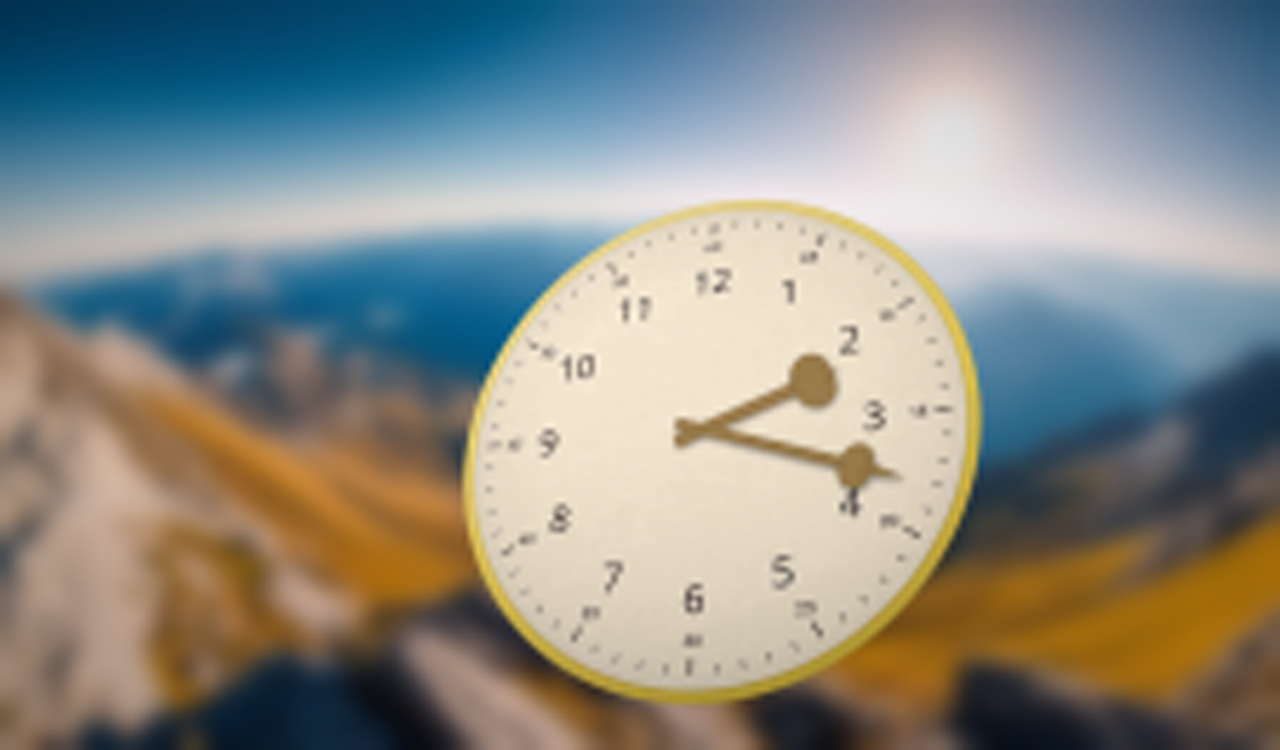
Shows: 2:18
